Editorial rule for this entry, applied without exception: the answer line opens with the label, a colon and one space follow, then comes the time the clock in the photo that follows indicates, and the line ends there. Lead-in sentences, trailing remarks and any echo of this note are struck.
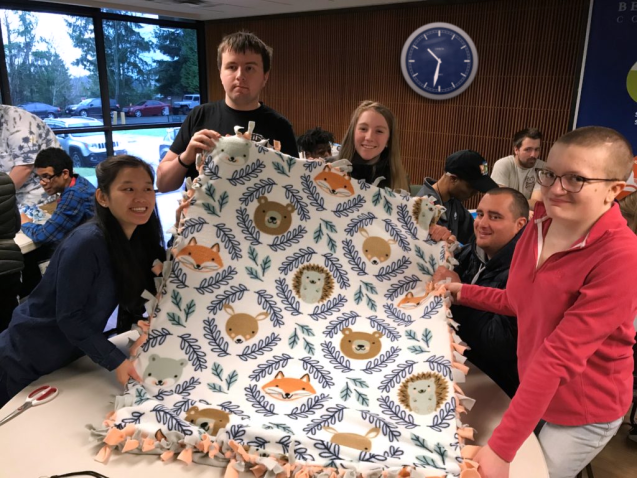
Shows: 10:32
